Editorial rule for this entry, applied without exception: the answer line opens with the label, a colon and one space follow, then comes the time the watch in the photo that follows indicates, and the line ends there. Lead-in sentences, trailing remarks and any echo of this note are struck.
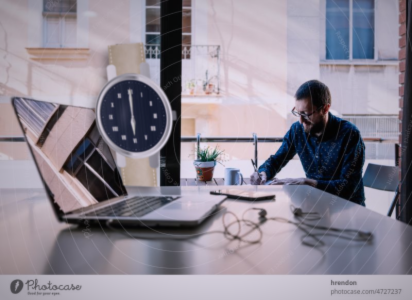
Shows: 6:00
